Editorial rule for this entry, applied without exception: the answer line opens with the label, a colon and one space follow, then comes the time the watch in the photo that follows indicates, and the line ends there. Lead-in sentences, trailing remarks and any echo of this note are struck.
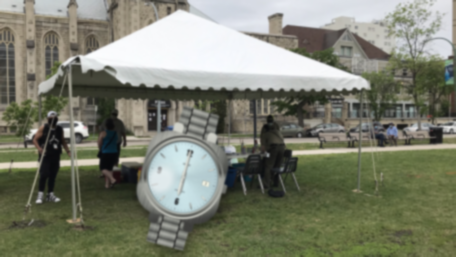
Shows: 6:00
